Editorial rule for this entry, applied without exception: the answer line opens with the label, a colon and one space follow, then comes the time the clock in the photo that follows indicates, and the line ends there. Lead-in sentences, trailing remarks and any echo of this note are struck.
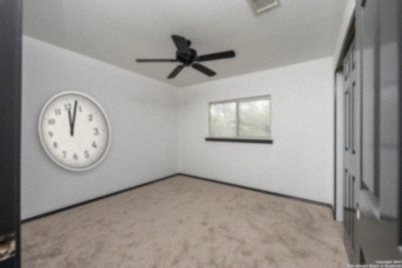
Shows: 12:03
